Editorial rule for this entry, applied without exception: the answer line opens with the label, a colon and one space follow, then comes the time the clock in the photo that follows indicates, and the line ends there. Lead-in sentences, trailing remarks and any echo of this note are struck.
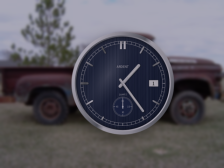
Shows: 1:24
